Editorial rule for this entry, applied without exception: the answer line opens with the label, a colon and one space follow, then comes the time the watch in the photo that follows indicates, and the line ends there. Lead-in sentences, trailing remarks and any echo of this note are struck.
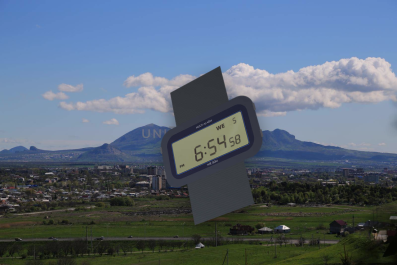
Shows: 6:54:58
